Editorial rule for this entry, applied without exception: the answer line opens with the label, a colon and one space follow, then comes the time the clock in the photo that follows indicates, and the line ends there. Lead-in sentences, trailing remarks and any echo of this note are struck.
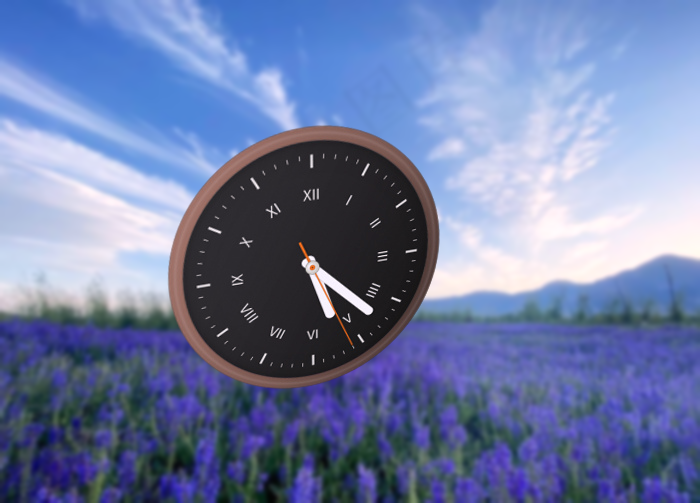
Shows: 5:22:26
